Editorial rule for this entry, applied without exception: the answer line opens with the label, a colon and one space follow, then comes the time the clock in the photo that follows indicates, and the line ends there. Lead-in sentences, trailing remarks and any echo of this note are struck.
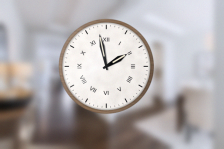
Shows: 1:58
